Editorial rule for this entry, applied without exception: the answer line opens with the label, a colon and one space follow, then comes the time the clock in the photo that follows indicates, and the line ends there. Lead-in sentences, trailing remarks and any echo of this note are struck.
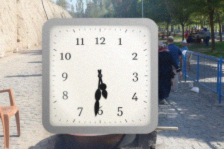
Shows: 5:31
